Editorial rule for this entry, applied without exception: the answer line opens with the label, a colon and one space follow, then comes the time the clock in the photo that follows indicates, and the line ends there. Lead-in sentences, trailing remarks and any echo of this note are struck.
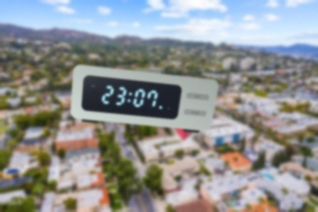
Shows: 23:07
